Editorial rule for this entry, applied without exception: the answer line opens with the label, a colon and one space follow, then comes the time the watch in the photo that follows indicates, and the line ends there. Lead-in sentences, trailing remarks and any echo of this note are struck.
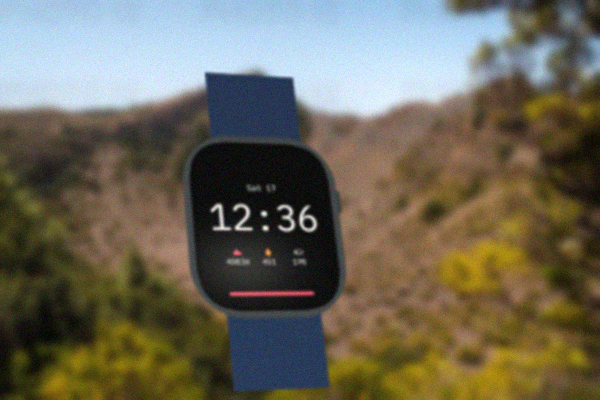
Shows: 12:36
